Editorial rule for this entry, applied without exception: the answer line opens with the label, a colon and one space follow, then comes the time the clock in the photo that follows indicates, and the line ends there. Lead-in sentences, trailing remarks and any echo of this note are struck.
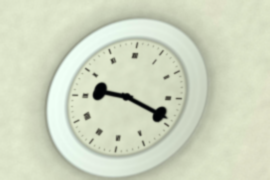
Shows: 9:19
